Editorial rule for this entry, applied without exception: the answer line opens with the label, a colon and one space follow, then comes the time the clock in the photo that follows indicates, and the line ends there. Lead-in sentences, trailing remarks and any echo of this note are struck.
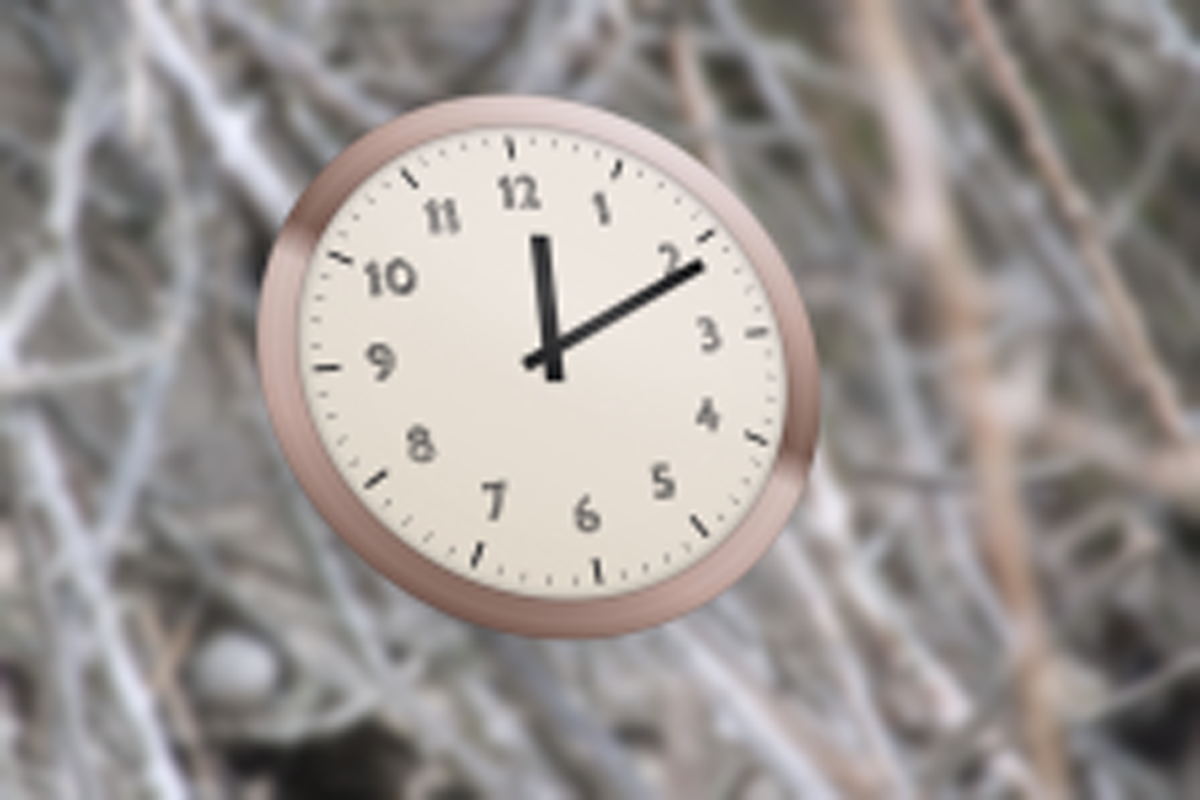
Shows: 12:11
